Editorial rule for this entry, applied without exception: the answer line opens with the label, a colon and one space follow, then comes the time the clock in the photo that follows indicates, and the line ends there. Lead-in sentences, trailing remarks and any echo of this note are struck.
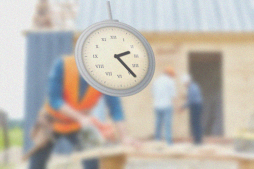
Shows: 2:24
